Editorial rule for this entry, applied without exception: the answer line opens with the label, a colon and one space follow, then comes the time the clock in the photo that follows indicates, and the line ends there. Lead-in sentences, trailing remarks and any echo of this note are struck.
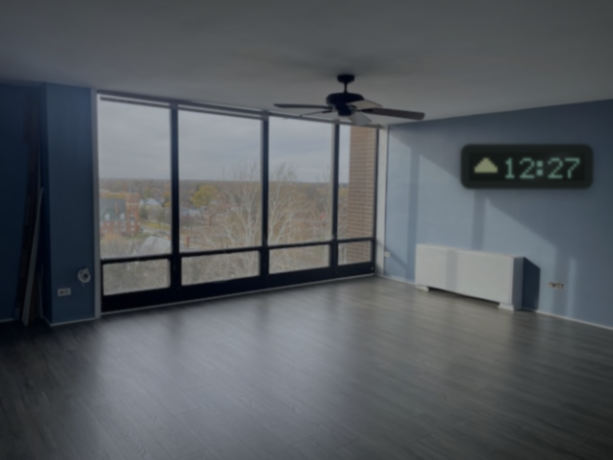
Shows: 12:27
